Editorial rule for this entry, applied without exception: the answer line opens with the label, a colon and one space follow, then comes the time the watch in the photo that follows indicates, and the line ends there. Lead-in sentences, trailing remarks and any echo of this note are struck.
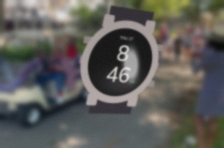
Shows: 8:46
